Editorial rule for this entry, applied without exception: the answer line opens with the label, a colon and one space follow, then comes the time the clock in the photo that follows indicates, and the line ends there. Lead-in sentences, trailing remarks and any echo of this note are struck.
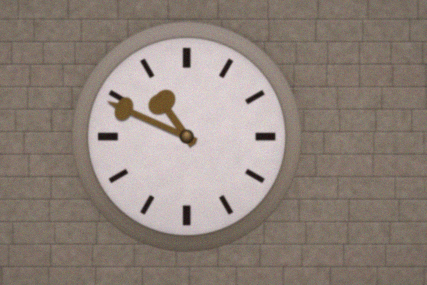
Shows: 10:49
